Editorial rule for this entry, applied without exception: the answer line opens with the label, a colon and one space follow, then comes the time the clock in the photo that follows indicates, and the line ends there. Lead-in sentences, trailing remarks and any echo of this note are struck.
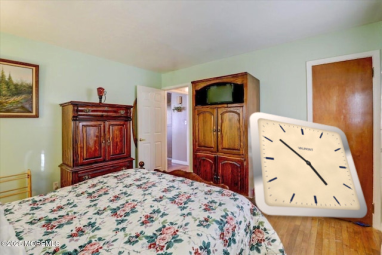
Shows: 4:52
